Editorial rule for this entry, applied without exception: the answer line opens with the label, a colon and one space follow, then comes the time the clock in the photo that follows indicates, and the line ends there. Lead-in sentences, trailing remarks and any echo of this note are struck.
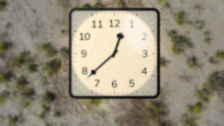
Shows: 12:38
